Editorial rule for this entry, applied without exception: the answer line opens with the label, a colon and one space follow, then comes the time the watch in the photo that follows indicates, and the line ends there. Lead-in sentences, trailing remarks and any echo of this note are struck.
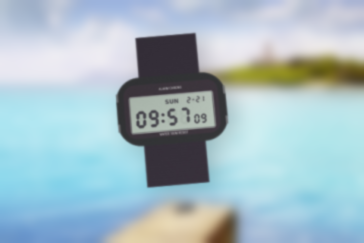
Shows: 9:57
